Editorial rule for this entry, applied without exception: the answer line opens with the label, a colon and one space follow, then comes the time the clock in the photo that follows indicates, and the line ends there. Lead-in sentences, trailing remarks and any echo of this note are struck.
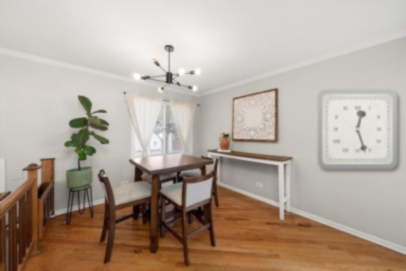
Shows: 12:27
